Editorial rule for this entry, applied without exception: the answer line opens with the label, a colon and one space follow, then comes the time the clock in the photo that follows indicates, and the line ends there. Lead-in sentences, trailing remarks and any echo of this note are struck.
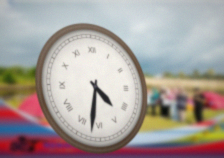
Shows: 4:32
